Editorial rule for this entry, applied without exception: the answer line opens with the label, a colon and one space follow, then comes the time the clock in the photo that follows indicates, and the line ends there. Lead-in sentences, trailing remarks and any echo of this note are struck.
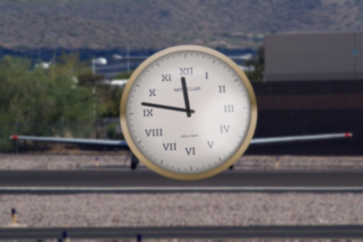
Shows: 11:47
